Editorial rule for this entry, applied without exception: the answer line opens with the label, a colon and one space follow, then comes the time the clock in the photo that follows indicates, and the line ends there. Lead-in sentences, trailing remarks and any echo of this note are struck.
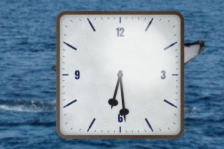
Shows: 6:29
